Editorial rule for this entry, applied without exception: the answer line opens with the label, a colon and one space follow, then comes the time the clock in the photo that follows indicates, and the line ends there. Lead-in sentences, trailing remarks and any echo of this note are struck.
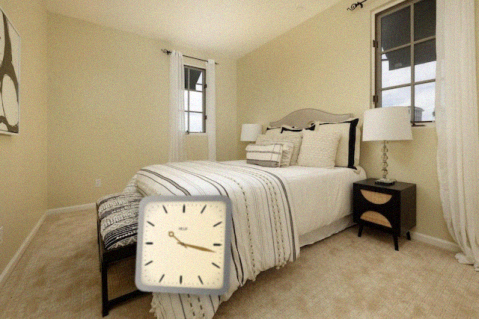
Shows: 10:17
